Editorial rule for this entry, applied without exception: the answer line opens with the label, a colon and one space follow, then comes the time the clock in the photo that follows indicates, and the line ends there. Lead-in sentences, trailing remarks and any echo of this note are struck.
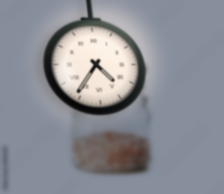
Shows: 4:36
